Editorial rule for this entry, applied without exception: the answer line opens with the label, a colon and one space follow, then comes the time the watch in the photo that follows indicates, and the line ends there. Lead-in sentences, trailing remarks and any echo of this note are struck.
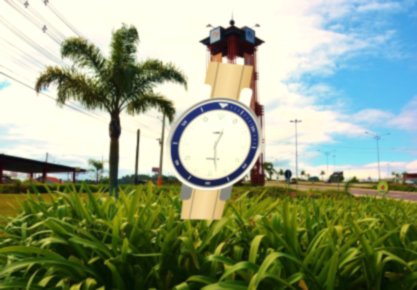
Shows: 12:28
